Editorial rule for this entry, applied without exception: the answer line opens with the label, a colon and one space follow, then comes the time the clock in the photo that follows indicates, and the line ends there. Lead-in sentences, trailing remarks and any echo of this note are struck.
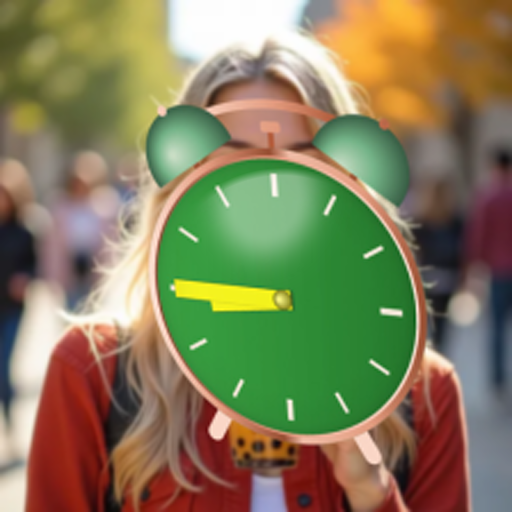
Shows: 8:45
